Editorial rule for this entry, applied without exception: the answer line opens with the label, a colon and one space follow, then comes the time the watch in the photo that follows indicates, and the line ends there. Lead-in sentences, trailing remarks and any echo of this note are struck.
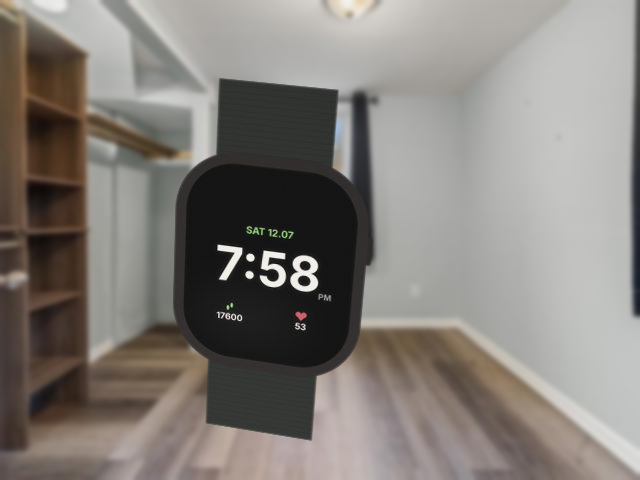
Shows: 7:58
